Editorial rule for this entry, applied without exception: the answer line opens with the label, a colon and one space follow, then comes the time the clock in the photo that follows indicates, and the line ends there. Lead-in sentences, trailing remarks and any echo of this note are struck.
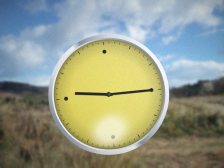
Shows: 9:15
